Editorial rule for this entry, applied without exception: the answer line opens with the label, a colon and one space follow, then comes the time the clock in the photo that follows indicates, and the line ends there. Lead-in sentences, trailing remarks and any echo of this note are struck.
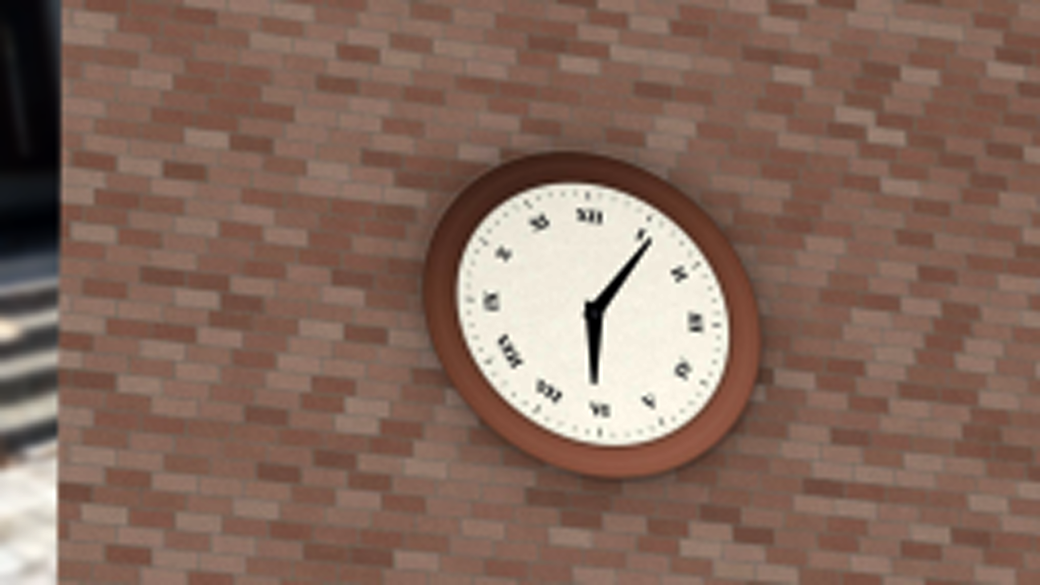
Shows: 6:06
